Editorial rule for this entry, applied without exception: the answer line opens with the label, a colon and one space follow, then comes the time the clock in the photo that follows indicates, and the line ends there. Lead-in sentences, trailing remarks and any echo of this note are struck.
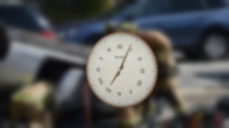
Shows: 7:04
